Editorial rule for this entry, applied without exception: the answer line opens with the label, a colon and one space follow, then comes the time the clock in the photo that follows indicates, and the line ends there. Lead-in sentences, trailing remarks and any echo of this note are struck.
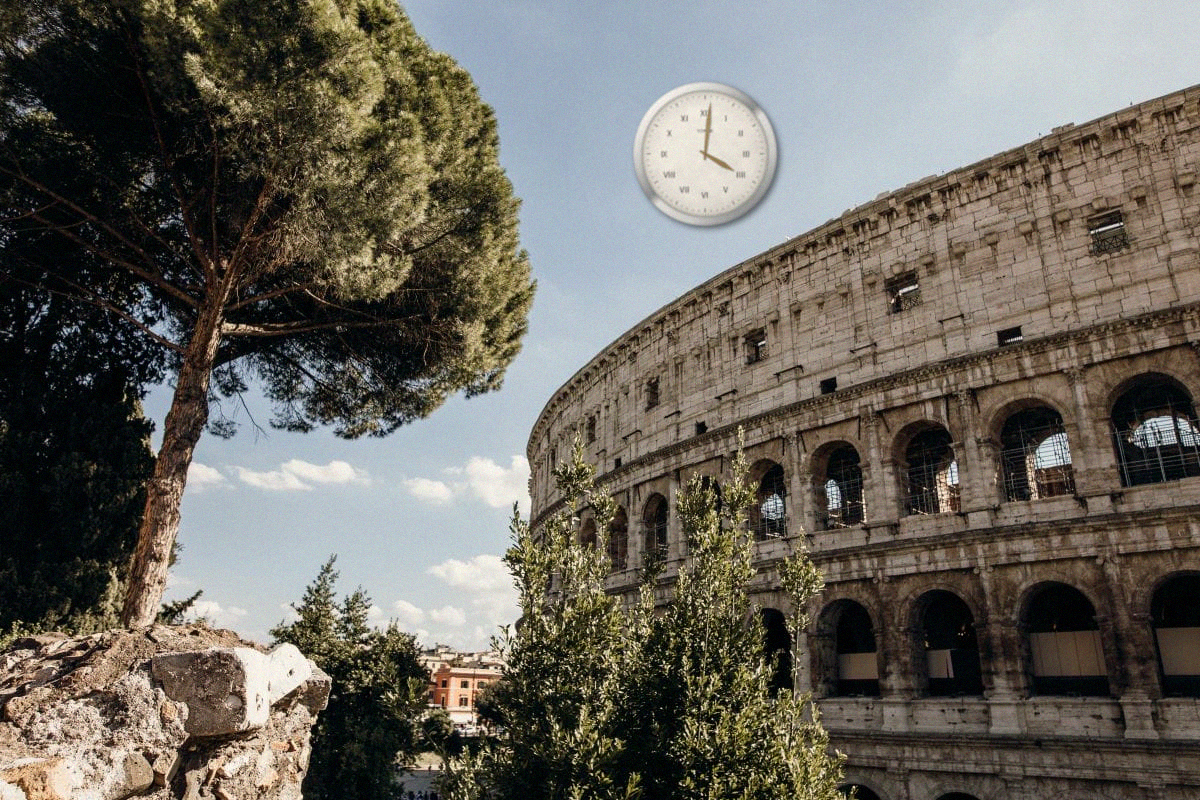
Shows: 4:01
